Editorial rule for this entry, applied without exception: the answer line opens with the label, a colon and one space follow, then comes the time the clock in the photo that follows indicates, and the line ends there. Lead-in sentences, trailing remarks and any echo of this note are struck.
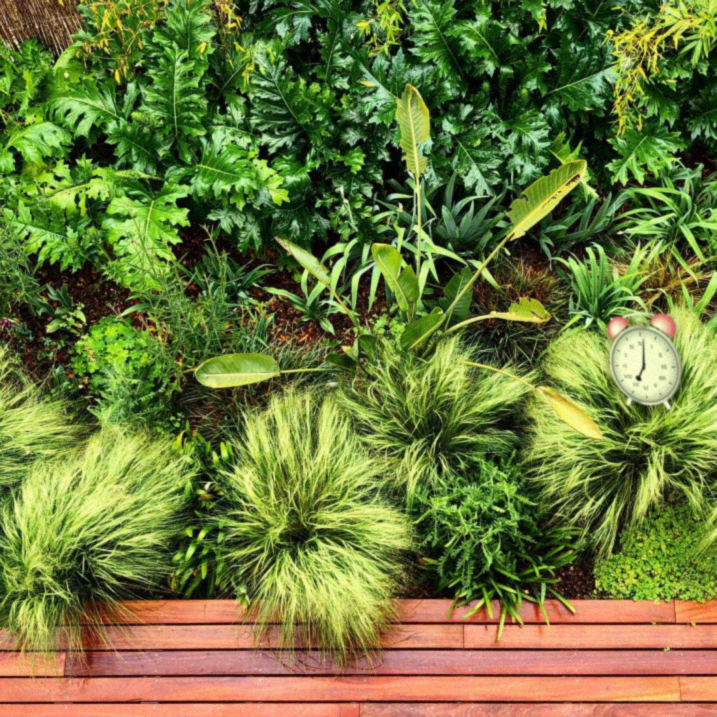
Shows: 7:01
